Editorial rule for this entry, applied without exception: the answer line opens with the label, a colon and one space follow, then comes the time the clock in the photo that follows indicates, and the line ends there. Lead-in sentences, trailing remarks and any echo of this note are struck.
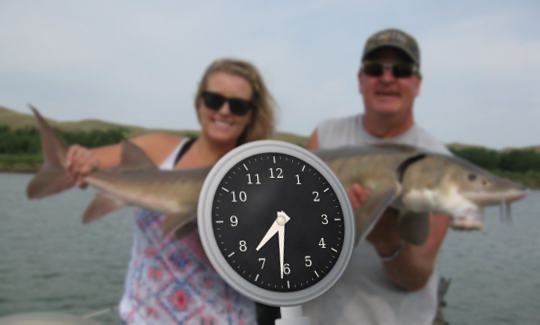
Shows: 7:31
